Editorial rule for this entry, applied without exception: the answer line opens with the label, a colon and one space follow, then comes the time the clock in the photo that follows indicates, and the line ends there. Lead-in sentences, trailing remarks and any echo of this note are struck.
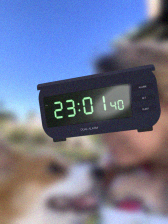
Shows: 23:01:40
